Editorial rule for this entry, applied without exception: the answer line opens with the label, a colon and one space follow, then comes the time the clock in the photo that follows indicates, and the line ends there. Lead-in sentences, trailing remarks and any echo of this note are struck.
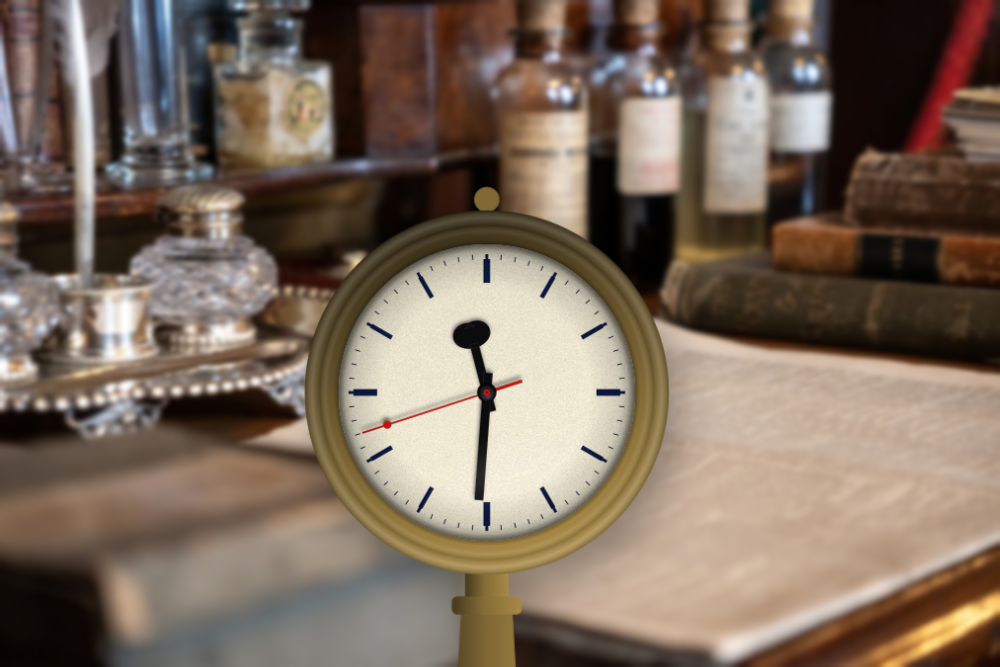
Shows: 11:30:42
